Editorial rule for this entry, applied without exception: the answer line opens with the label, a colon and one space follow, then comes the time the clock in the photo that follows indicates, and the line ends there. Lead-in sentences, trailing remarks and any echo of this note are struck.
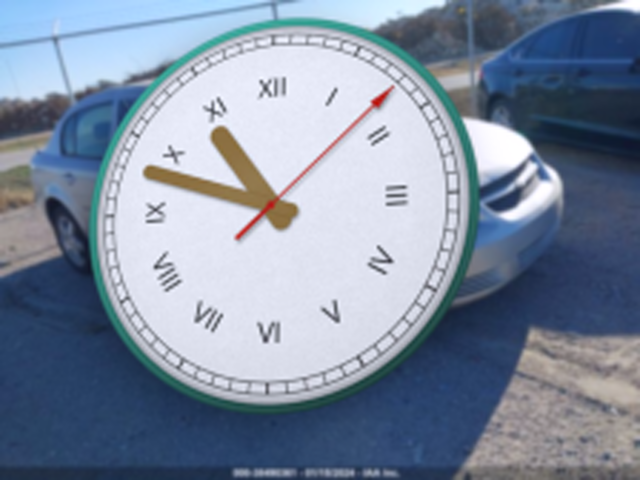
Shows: 10:48:08
